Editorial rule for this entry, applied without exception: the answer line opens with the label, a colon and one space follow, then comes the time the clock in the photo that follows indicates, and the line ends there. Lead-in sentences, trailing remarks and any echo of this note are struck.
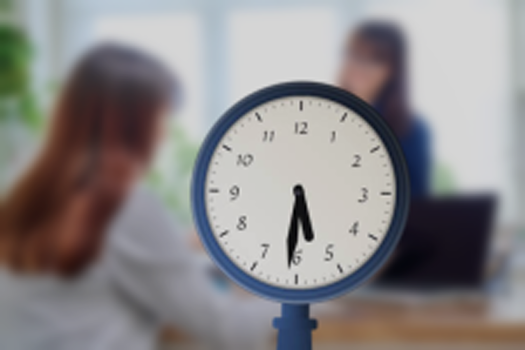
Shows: 5:31
